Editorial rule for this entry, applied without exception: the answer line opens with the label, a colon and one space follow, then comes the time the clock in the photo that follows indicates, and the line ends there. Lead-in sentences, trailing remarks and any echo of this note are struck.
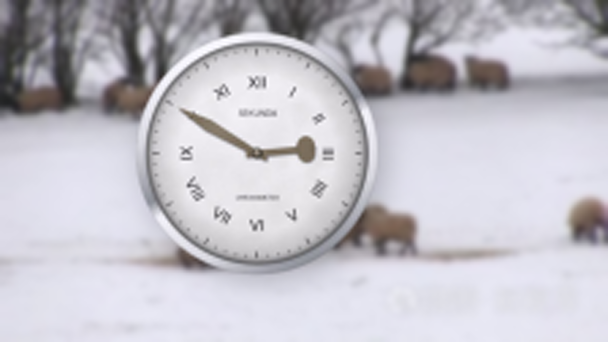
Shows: 2:50
